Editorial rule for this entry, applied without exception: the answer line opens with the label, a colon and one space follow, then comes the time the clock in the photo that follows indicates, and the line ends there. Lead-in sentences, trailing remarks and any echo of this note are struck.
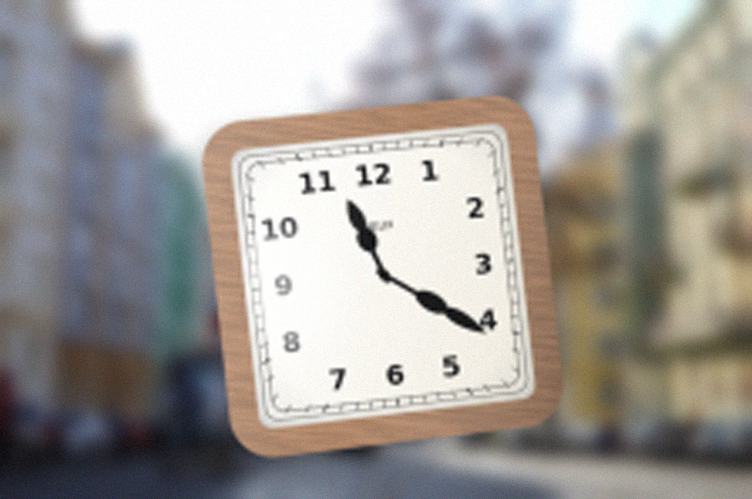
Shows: 11:21
